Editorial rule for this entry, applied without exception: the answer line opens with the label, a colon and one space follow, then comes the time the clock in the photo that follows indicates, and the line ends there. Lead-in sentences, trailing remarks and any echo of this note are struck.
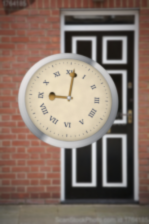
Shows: 9:01
